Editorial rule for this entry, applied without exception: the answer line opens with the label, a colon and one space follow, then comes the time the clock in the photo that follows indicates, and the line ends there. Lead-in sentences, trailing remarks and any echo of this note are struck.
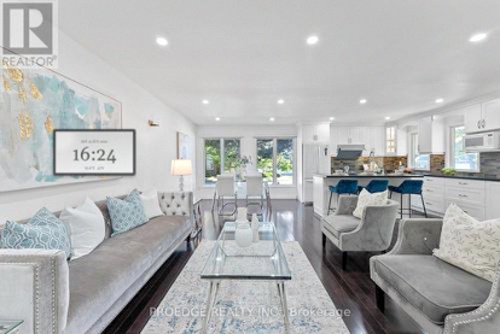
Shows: 16:24
